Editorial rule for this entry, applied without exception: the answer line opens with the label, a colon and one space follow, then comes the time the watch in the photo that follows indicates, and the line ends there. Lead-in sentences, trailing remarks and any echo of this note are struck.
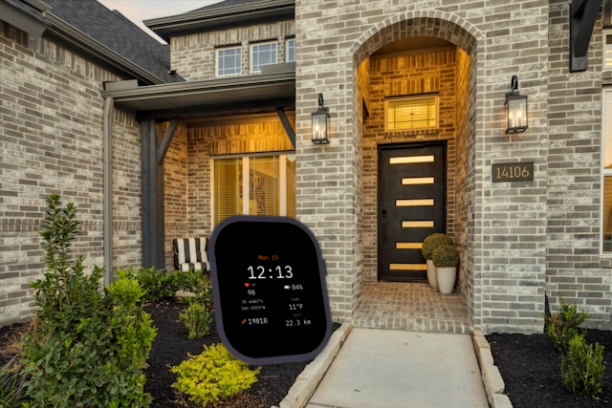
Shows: 12:13
